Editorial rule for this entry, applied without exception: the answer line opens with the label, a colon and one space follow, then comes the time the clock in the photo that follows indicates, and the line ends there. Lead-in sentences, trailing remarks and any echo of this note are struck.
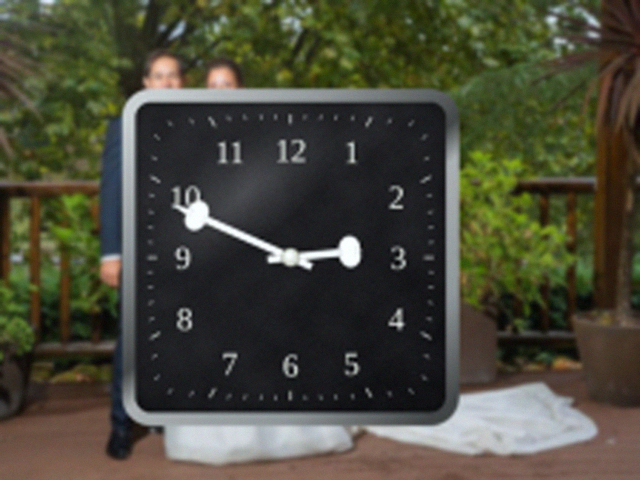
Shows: 2:49
